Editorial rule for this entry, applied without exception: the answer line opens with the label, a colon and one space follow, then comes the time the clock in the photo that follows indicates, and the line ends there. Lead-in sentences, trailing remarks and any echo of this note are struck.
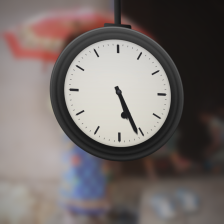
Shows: 5:26
